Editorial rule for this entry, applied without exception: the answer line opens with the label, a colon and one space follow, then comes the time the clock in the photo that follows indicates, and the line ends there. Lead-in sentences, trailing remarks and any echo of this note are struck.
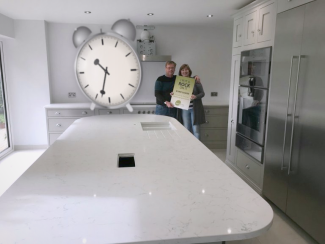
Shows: 10:33
